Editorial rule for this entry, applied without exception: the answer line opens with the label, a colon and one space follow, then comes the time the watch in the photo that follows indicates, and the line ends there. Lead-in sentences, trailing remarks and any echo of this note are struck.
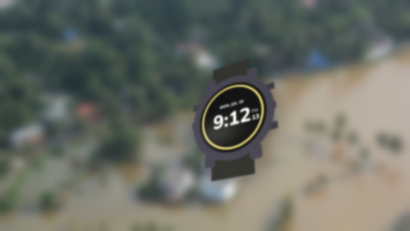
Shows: 9:12
